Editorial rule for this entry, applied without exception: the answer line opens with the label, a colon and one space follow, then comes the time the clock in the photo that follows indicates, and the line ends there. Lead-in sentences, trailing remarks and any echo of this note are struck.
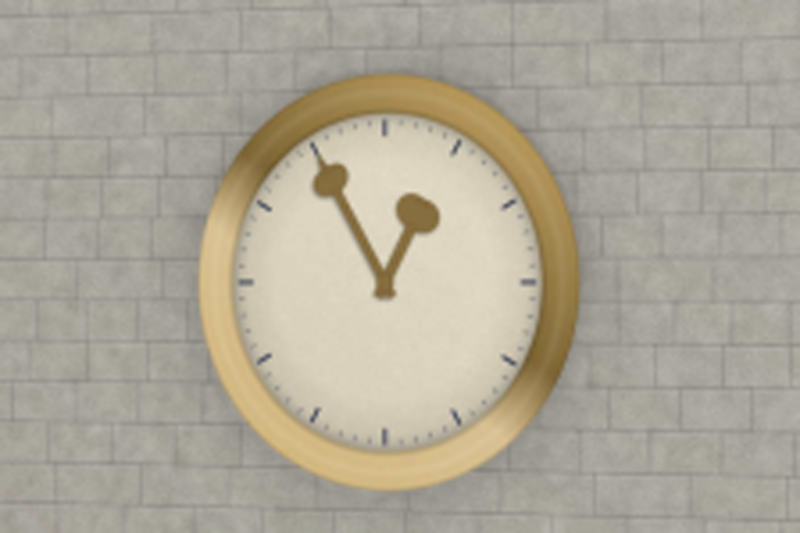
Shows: 12:55
